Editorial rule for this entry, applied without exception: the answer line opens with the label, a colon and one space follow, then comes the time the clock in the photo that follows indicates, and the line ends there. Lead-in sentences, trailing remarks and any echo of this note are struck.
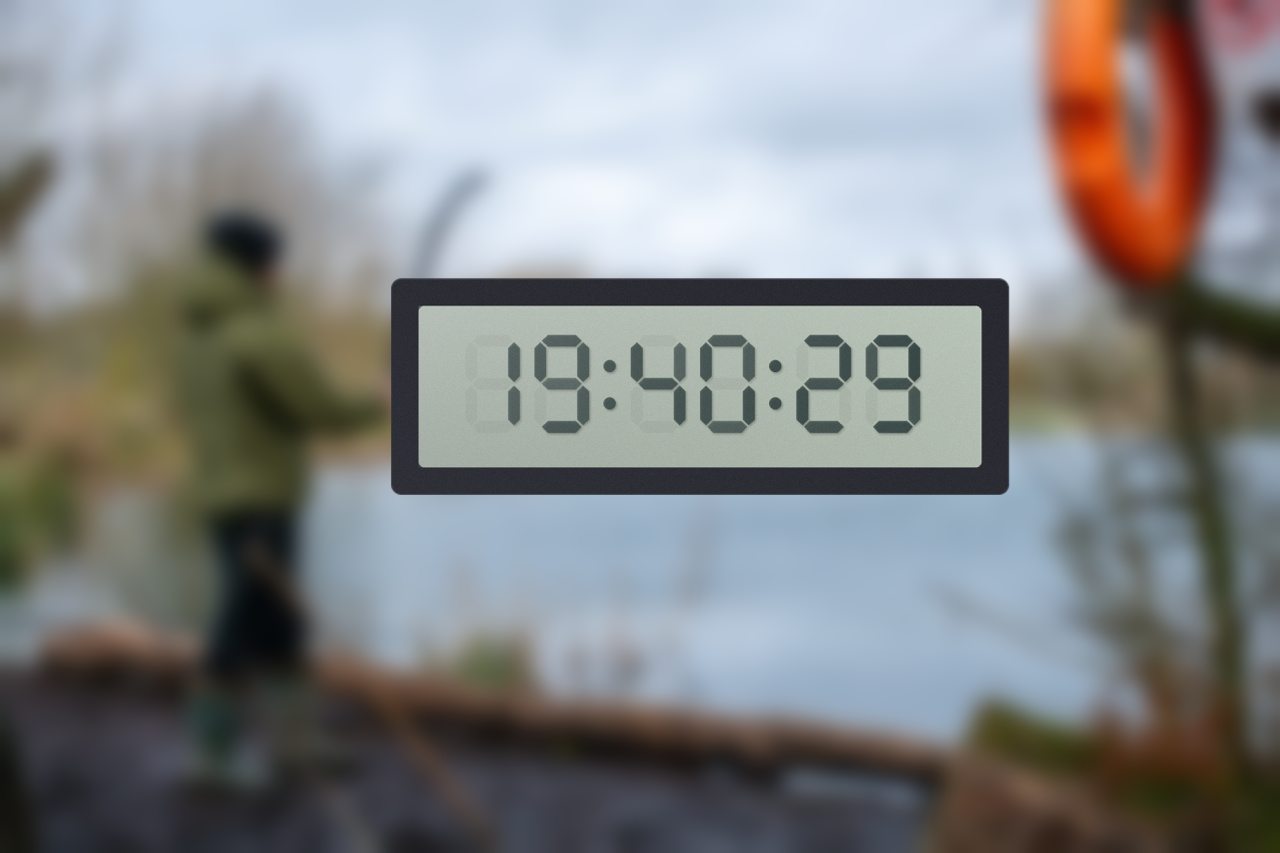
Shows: 19:40:29
